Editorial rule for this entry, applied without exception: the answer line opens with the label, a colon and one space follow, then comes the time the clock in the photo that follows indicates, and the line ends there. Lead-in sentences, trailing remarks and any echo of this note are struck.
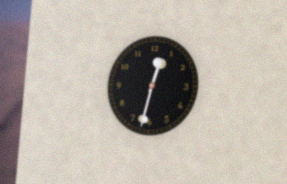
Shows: 12:32
